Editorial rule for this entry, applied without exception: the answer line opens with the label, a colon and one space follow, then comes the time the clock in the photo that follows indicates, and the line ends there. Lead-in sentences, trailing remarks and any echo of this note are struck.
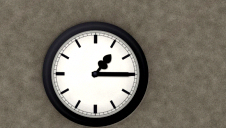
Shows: 1:15
